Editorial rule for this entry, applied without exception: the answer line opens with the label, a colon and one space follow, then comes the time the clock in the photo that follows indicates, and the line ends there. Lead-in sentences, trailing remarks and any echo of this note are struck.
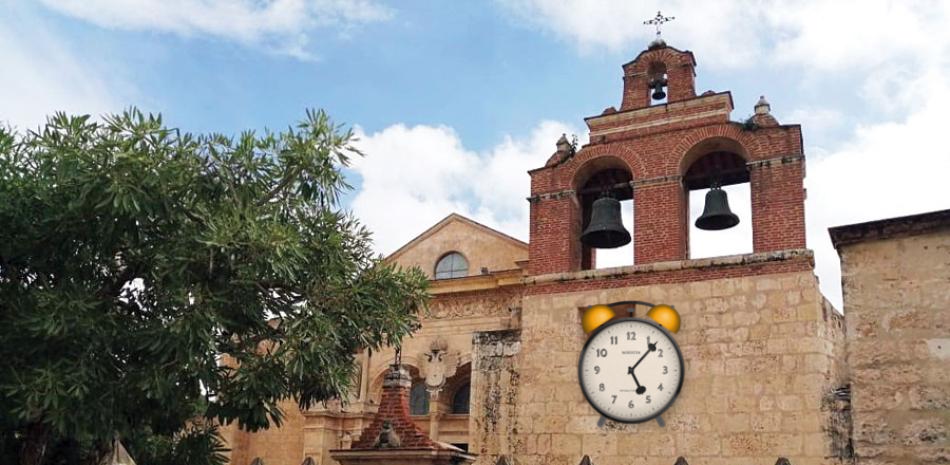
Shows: 5:07
